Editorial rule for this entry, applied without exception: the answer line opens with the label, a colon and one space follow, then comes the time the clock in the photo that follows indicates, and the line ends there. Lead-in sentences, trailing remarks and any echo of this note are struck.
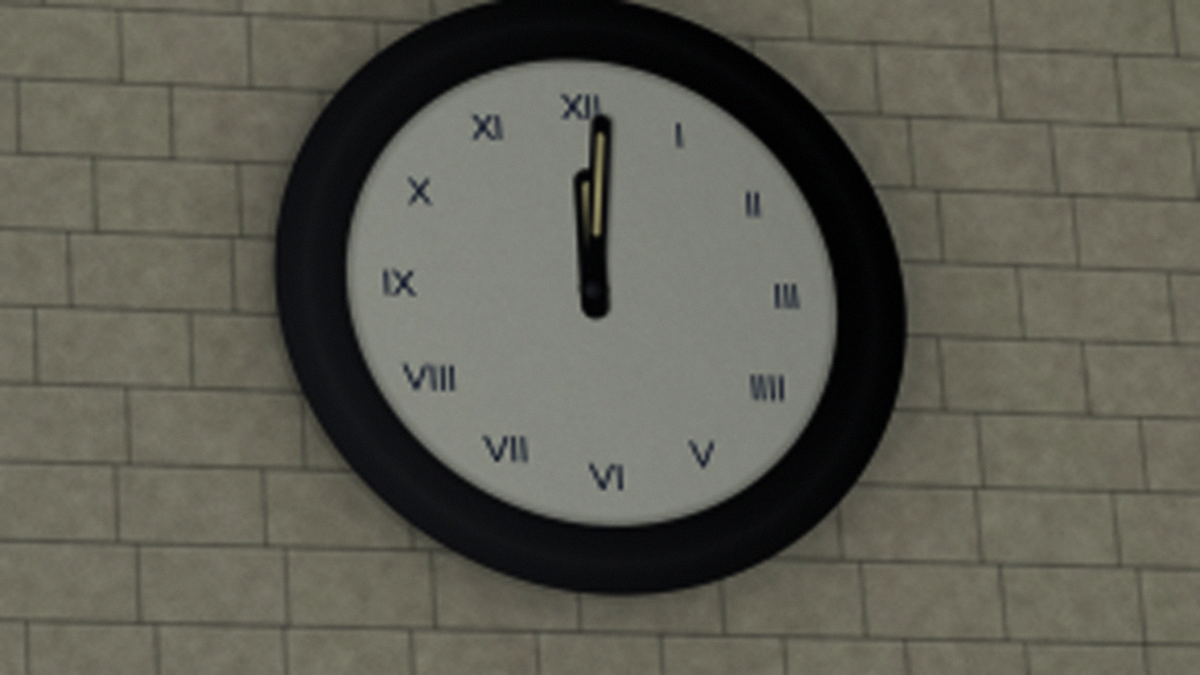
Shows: 12:01
